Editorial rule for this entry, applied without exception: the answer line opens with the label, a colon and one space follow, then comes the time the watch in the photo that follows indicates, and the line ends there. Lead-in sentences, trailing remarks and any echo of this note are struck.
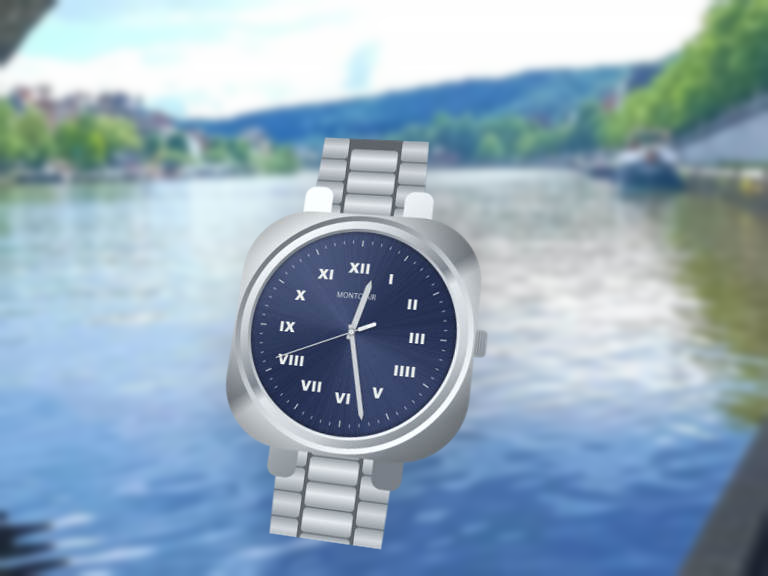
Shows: 12:27:41
